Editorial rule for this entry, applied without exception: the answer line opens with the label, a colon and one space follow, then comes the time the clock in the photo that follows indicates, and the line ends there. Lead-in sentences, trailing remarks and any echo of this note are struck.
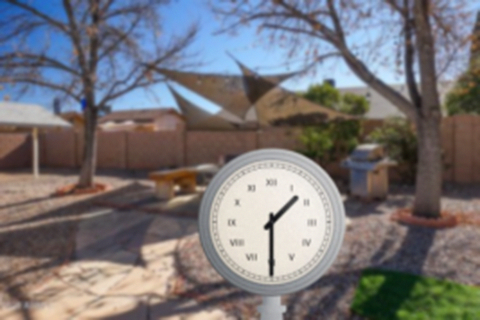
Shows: 1:30
